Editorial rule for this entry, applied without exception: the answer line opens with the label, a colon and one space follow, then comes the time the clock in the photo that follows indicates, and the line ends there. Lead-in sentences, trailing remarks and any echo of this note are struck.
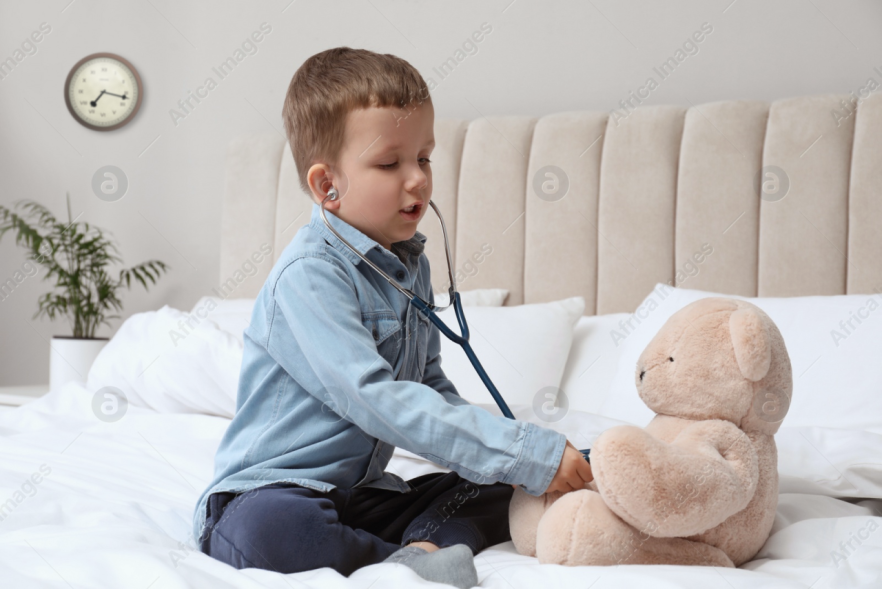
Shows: 7:17
